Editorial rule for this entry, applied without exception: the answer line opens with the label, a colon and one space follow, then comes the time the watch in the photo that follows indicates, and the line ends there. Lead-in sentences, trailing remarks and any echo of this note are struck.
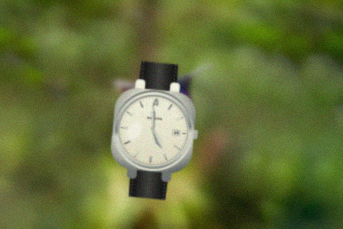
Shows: 4:59
